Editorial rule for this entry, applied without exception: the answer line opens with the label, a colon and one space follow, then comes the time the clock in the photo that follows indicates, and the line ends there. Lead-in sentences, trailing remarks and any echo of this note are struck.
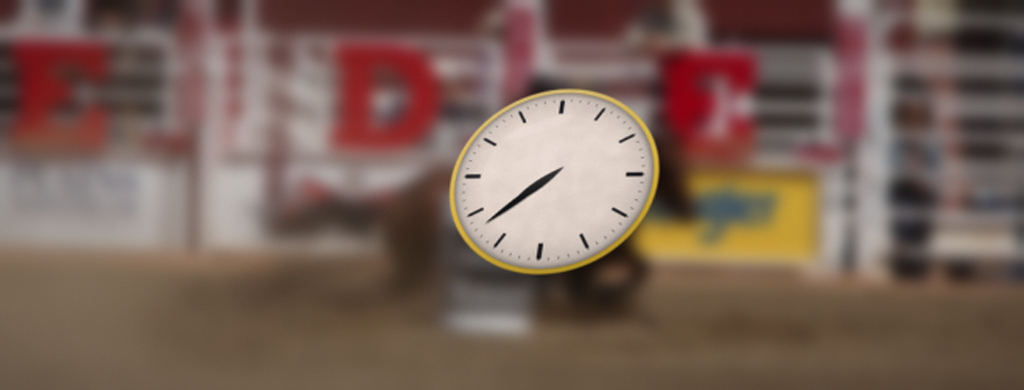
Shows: 7:38
